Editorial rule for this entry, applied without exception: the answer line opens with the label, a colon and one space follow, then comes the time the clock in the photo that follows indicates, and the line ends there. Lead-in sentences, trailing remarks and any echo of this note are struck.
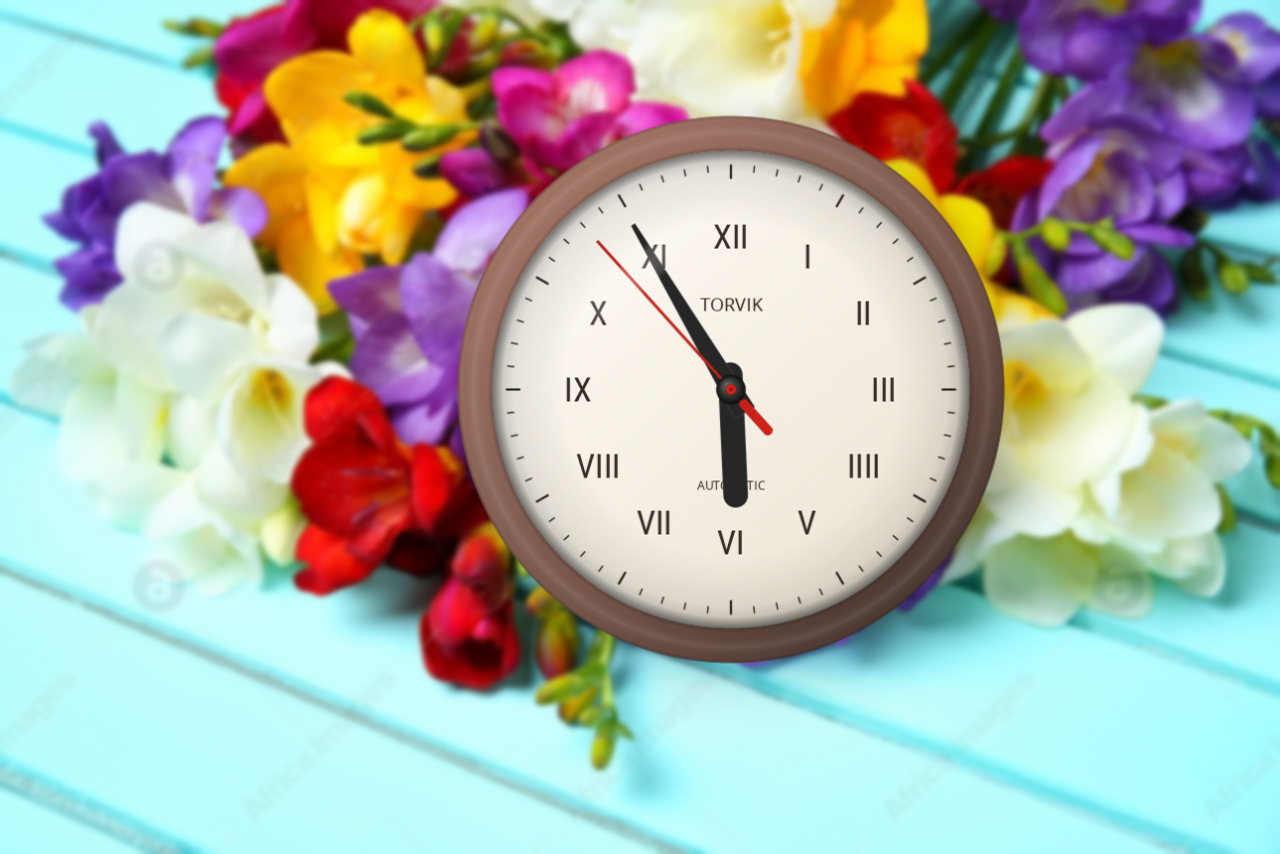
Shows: 5:54:53
